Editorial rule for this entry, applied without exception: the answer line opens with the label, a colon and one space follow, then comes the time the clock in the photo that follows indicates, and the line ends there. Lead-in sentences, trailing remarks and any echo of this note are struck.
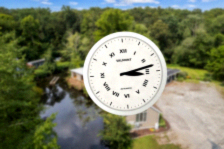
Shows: 3:13
